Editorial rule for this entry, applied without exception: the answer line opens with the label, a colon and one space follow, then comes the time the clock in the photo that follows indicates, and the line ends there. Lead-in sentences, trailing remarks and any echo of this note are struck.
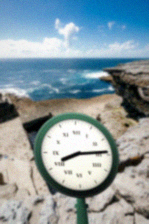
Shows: 8:14
